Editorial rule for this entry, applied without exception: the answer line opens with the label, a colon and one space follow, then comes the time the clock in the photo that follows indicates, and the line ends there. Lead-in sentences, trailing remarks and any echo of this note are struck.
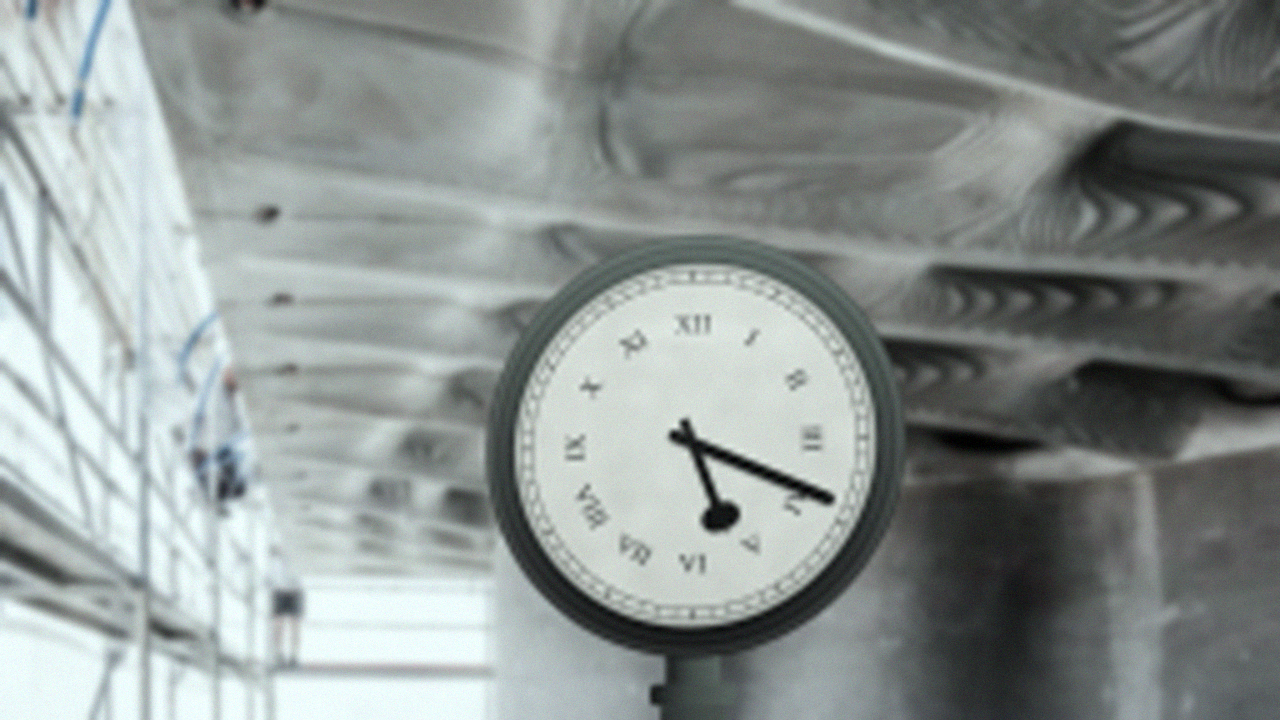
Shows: 5:19
